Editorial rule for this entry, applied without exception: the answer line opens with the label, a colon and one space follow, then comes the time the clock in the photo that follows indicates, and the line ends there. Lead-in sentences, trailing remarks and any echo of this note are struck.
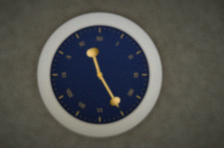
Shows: 11:25
